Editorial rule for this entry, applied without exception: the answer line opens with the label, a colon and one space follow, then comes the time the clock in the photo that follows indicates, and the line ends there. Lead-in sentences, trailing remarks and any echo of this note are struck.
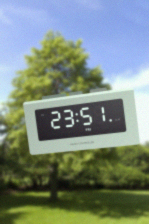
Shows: 23:51
